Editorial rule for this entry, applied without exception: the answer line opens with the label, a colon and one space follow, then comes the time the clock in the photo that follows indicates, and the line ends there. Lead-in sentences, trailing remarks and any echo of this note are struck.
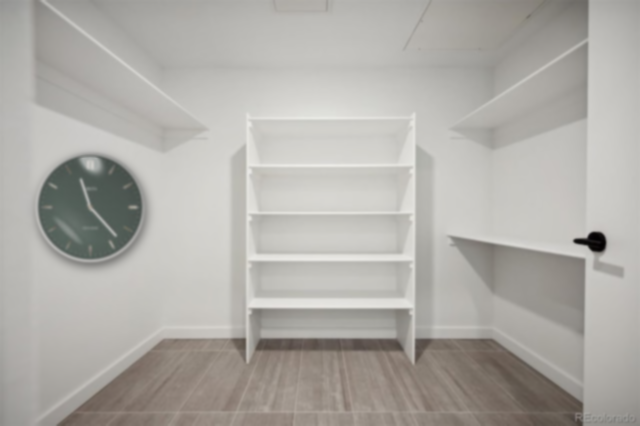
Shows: 11:23
